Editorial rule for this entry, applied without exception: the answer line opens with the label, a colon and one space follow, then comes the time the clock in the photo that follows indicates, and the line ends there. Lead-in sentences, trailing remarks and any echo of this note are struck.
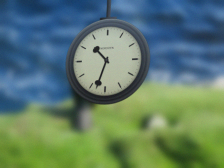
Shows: 10:33
